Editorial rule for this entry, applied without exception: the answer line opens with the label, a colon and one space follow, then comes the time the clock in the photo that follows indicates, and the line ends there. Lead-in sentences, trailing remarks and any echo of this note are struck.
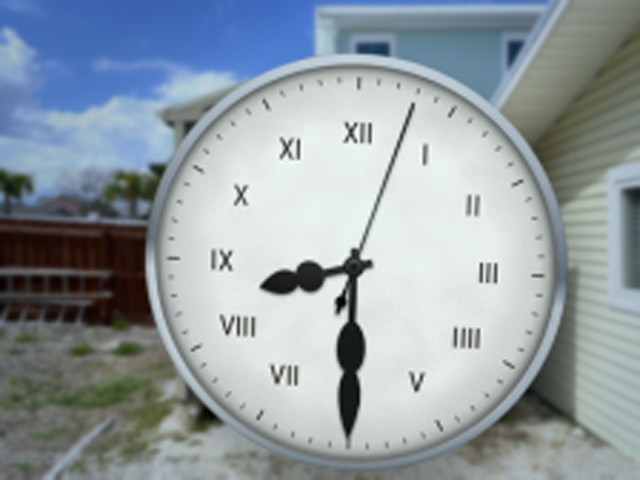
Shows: 8:30:03
